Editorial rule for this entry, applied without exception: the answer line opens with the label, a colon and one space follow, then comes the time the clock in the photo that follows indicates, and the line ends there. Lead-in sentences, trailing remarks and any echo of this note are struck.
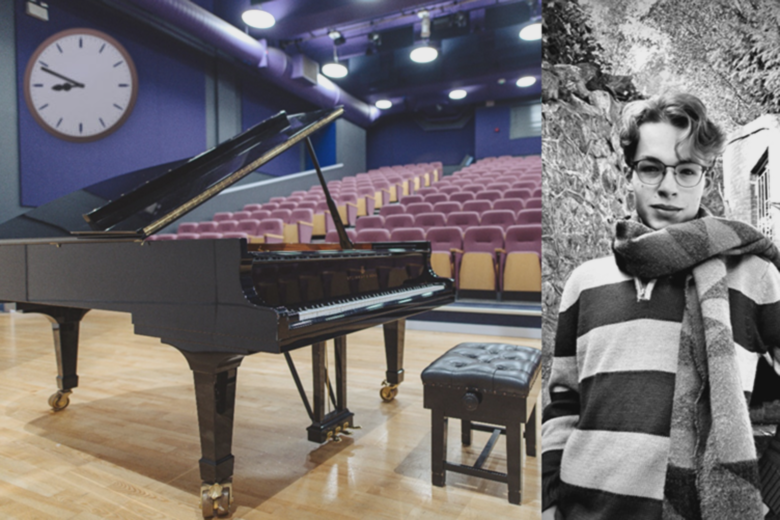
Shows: 8:49
